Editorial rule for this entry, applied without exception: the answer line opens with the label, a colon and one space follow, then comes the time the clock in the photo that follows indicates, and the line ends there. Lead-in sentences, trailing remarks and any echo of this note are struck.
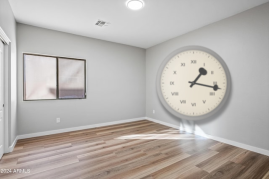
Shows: 1:17
